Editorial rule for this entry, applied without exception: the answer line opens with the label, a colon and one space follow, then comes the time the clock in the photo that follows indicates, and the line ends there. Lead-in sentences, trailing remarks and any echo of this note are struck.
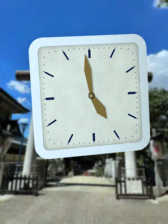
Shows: 4:59
